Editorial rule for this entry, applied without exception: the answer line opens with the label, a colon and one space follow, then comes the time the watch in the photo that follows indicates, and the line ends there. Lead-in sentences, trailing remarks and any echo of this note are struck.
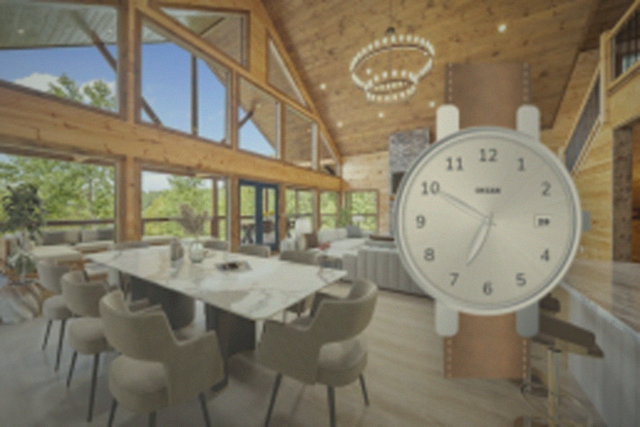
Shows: 6:50
